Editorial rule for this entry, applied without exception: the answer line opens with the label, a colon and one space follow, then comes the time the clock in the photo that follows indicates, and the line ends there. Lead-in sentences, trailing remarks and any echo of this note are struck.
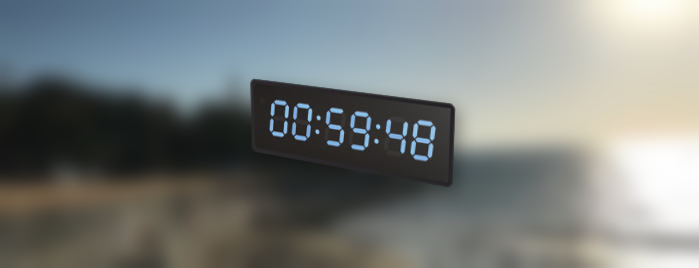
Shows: 0:59:48
